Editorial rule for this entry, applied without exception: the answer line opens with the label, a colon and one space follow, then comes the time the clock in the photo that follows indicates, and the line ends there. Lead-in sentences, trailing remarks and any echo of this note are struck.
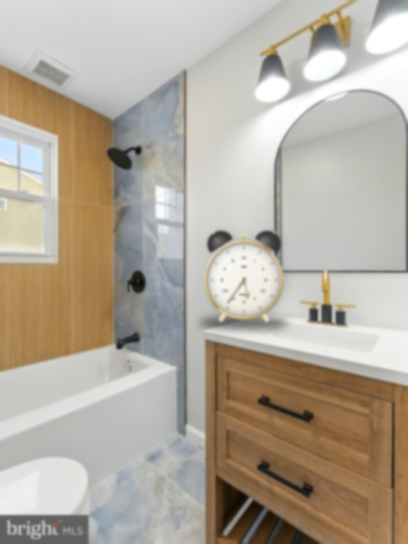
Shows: 5:36
